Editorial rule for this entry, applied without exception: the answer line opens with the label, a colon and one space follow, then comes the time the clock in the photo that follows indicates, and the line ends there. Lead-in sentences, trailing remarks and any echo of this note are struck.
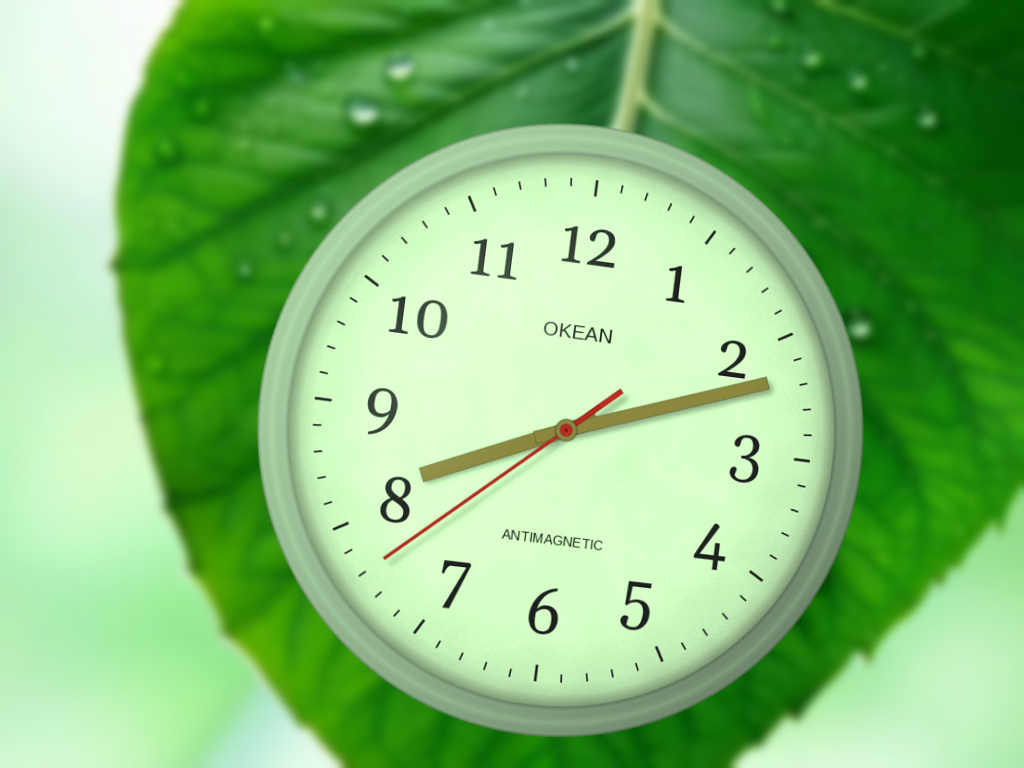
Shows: 8:11:38
